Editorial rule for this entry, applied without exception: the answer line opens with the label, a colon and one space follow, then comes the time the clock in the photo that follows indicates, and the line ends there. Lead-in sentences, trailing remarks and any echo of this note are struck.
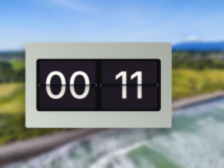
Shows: 0:11
